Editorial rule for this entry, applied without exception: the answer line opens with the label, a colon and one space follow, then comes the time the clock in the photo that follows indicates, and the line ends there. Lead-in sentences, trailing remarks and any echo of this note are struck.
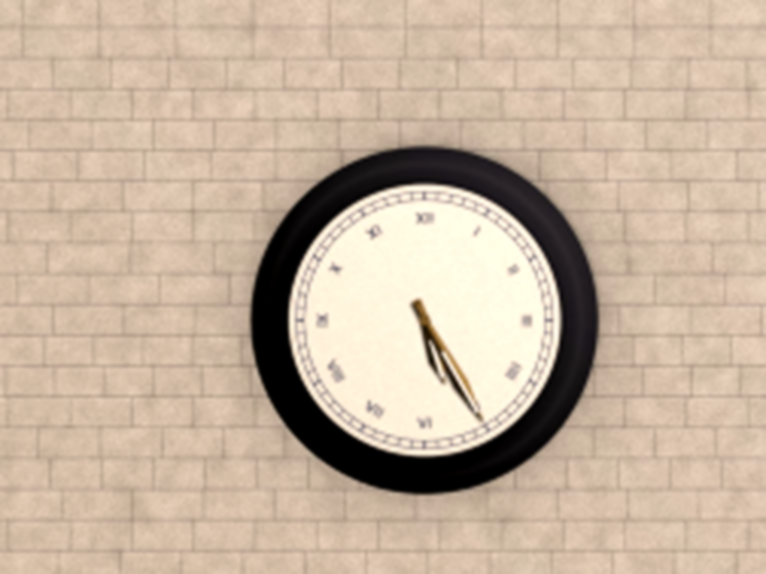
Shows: 5:25
